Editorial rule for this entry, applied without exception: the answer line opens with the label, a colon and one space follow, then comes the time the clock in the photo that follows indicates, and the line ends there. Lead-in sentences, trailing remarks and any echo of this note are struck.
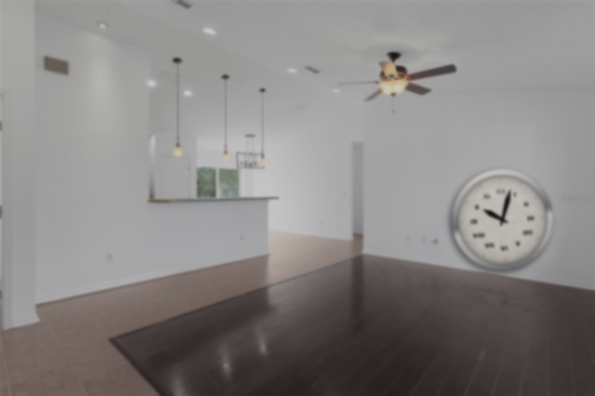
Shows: 10:03
